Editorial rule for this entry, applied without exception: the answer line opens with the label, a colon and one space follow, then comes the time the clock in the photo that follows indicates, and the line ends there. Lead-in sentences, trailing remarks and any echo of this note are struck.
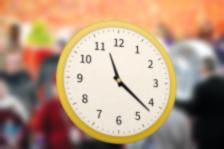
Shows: 11:22
